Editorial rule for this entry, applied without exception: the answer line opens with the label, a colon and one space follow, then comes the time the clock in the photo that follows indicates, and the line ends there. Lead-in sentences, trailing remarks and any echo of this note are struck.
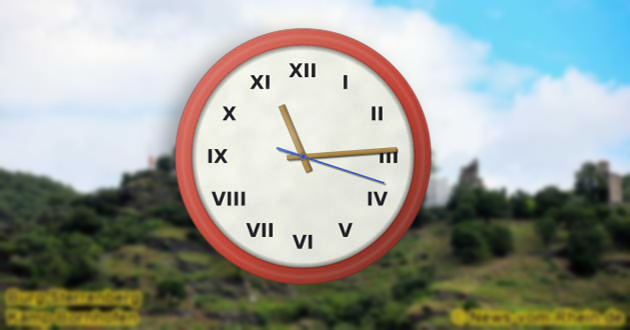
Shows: 11:14:18
